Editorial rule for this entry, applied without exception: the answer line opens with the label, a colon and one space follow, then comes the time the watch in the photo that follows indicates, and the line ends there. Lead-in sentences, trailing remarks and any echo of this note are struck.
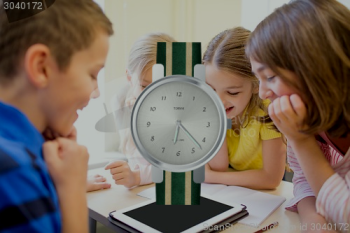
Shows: 6:23
